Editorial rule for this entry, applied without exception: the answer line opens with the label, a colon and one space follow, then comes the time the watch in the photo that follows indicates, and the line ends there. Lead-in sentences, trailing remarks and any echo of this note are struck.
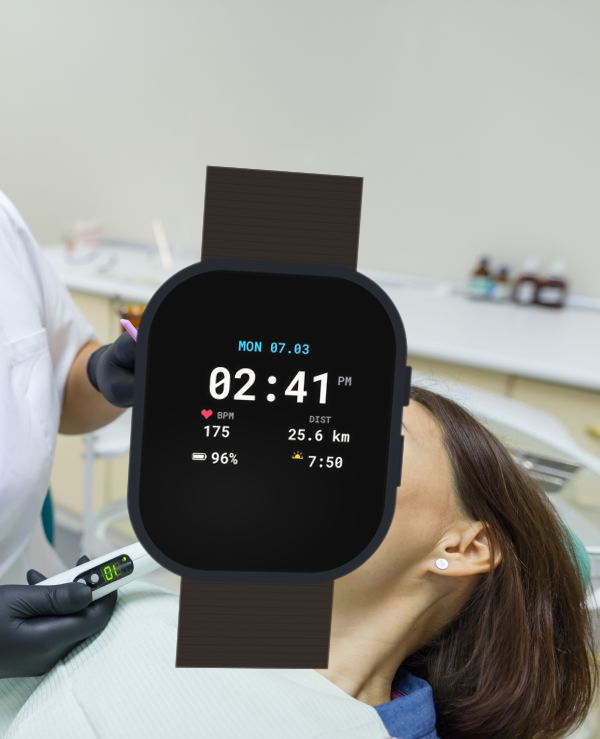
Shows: 2:41
